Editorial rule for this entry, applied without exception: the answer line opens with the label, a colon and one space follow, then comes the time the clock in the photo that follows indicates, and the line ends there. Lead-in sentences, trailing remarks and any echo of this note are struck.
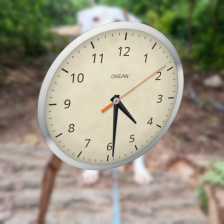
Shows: 4:29:09
